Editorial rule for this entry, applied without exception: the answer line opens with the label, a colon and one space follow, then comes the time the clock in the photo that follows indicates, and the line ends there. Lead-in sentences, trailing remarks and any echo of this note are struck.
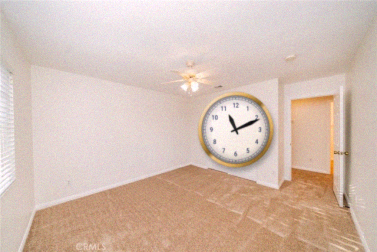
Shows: 11:11
